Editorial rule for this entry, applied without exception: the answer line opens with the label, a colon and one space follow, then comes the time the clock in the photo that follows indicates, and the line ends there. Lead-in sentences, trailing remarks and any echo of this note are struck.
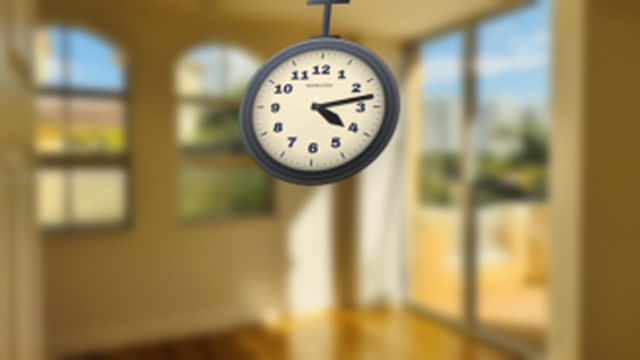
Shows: 4:13
